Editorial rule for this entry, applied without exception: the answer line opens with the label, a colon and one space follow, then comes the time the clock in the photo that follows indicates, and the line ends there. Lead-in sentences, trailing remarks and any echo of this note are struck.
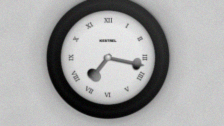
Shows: 7:17
